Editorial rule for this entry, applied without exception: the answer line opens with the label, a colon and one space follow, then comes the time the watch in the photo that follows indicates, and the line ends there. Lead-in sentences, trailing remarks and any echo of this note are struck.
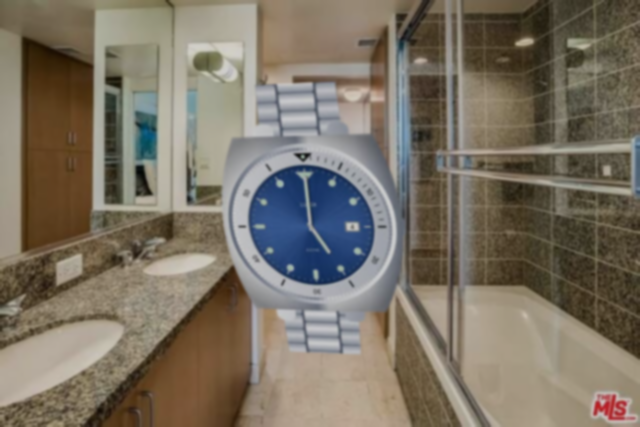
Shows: 5:00
